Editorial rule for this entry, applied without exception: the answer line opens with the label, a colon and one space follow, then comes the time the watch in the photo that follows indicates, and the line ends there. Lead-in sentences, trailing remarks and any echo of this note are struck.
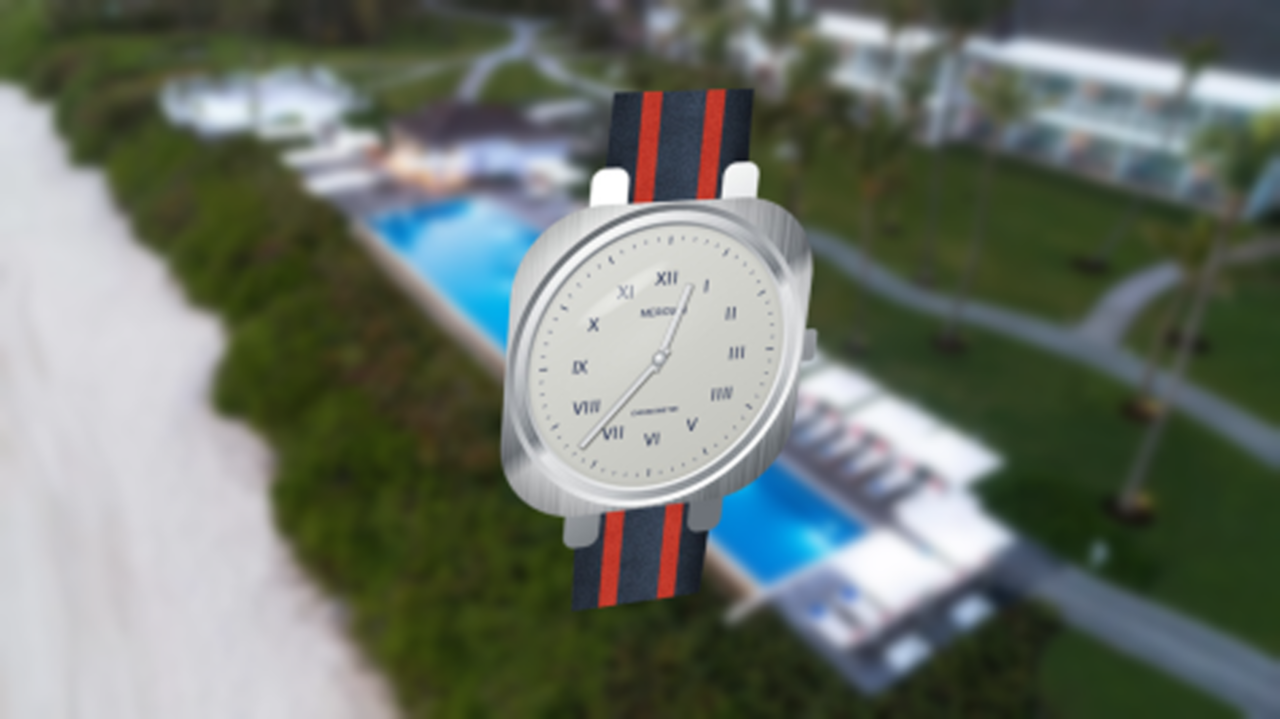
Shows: 12:37
